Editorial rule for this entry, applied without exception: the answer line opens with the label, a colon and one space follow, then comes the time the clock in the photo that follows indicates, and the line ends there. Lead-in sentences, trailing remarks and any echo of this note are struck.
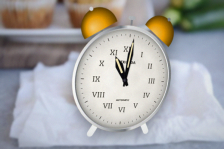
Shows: 11:01
